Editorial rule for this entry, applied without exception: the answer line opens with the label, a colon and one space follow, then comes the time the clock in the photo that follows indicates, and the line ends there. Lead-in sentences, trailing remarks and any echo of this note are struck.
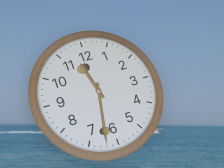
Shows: 11:32
